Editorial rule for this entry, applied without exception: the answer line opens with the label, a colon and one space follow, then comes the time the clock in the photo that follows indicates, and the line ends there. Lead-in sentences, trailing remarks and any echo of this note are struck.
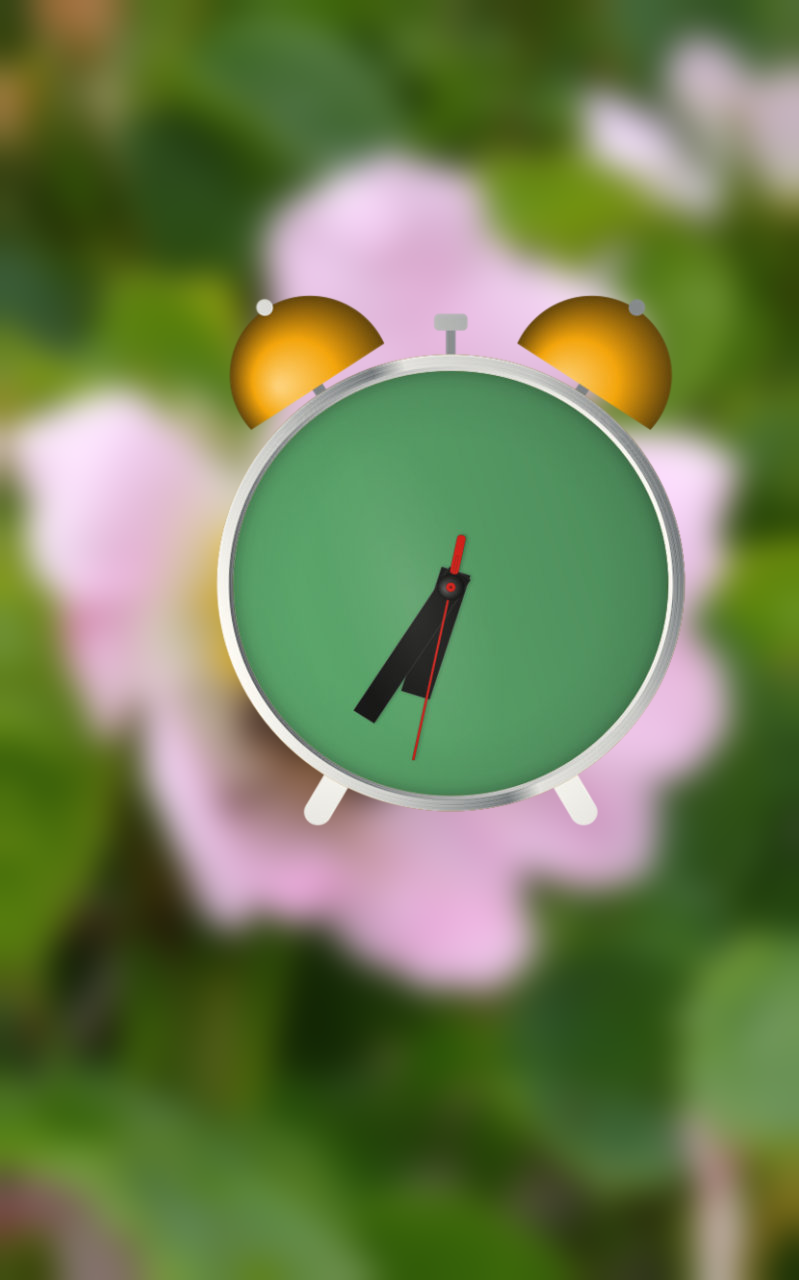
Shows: 6:35:32
